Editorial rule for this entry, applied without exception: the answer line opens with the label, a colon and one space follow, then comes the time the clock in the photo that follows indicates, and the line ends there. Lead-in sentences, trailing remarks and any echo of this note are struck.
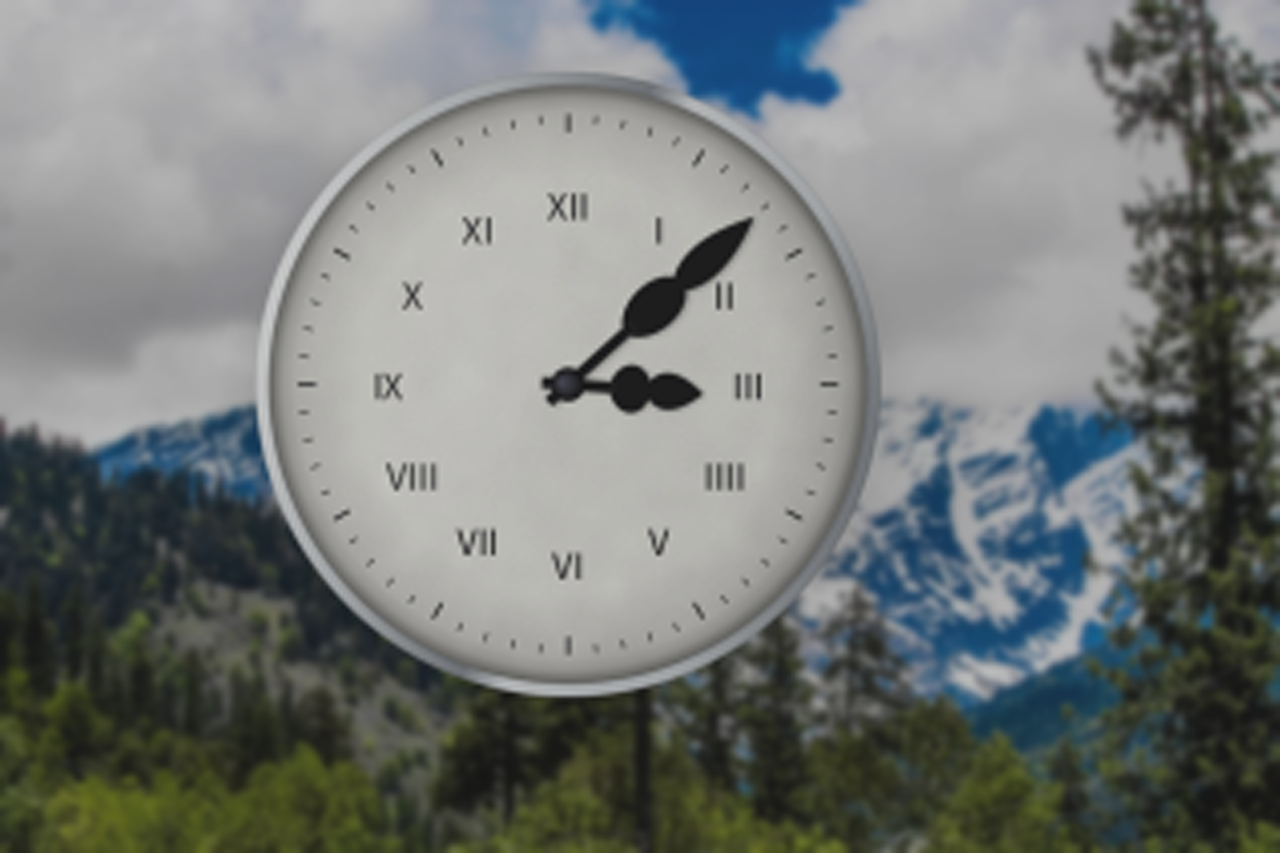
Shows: 3:08
